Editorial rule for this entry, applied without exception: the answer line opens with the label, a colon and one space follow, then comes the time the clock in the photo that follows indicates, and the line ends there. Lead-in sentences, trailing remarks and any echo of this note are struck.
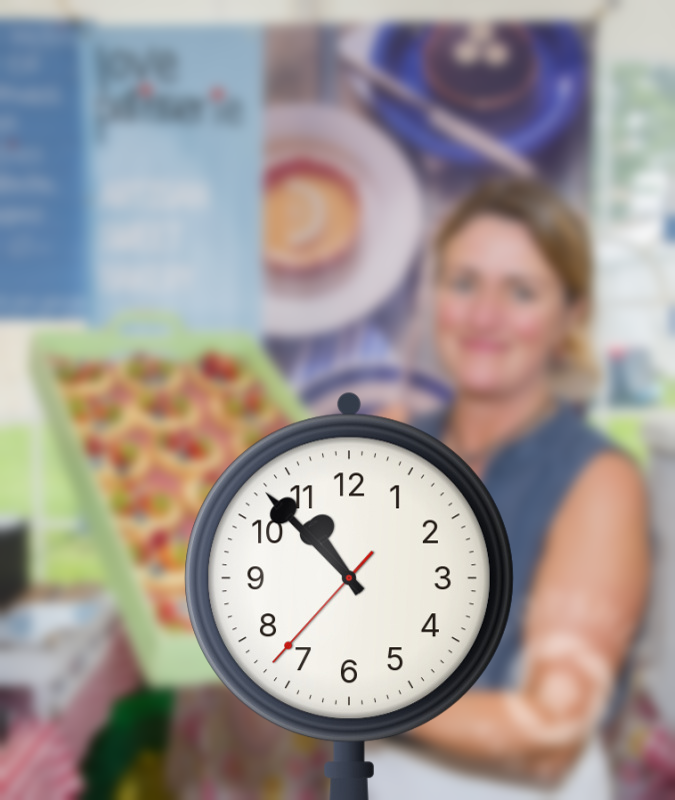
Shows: 10:52:37
